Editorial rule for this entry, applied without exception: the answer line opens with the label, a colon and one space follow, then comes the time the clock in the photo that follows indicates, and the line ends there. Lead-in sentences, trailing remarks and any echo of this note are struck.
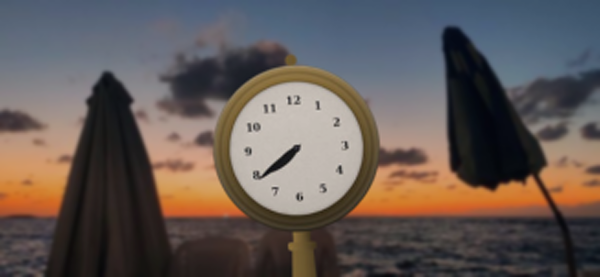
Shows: 7:39
